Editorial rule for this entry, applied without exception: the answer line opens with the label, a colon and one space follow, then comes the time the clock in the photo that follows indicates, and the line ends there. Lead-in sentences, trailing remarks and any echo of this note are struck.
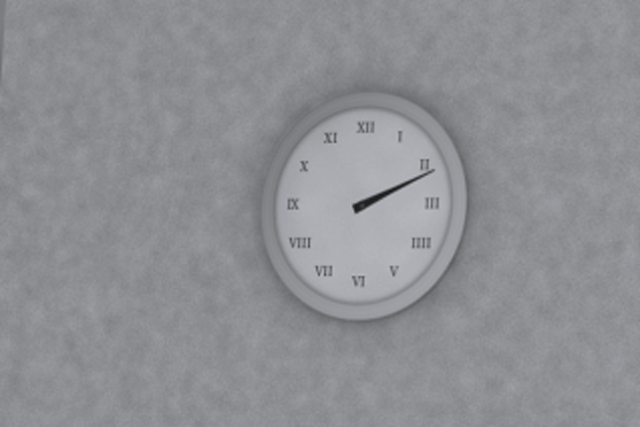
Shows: 2:11
